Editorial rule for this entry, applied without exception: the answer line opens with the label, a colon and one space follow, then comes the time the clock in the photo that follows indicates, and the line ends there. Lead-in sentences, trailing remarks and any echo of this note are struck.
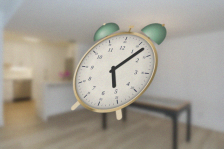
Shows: 5:07
